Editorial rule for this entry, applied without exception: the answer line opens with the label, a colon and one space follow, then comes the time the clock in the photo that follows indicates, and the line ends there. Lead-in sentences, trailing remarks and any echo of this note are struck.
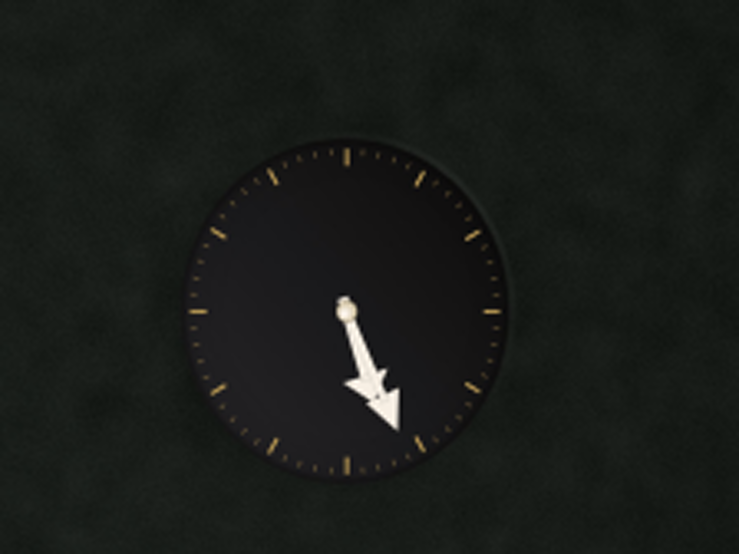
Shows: 5:26
